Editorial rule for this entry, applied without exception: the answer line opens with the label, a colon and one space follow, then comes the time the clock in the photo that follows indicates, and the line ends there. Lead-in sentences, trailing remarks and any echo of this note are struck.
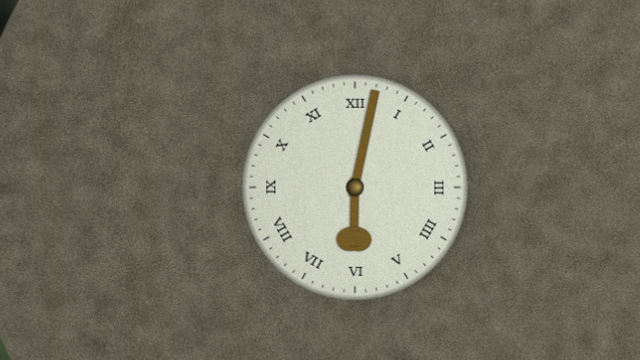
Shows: 6:02
